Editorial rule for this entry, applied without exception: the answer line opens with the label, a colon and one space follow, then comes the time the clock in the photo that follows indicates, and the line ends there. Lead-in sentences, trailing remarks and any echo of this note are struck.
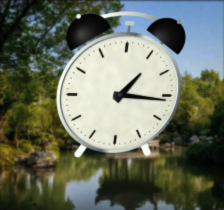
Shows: 1:16
